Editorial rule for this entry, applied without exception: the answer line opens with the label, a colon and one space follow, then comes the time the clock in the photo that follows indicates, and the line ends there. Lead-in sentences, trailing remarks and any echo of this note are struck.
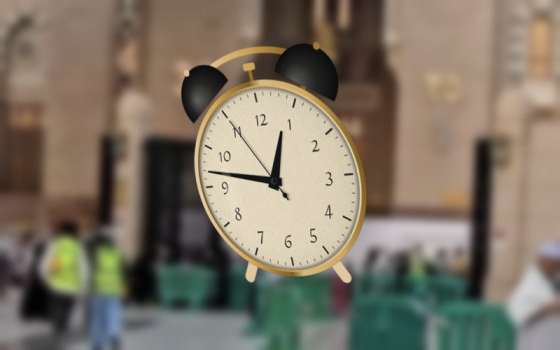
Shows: 12:46:55
